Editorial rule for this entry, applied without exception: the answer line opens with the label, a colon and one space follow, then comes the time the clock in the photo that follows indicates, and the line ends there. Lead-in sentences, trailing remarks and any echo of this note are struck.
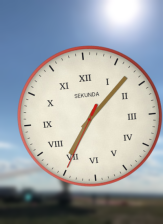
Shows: 7:07:35
